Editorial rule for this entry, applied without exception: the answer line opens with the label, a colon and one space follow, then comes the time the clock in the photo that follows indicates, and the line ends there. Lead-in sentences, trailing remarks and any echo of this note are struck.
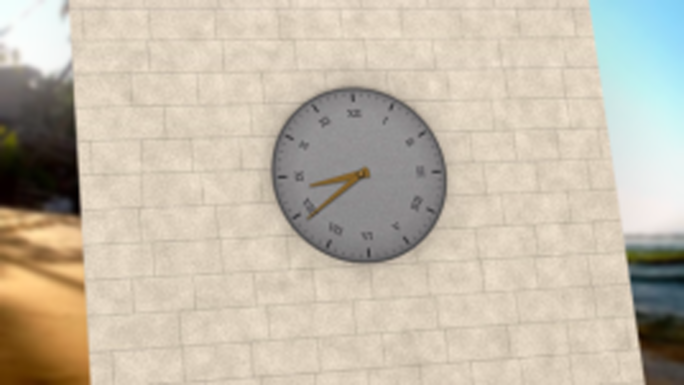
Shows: 8:39
